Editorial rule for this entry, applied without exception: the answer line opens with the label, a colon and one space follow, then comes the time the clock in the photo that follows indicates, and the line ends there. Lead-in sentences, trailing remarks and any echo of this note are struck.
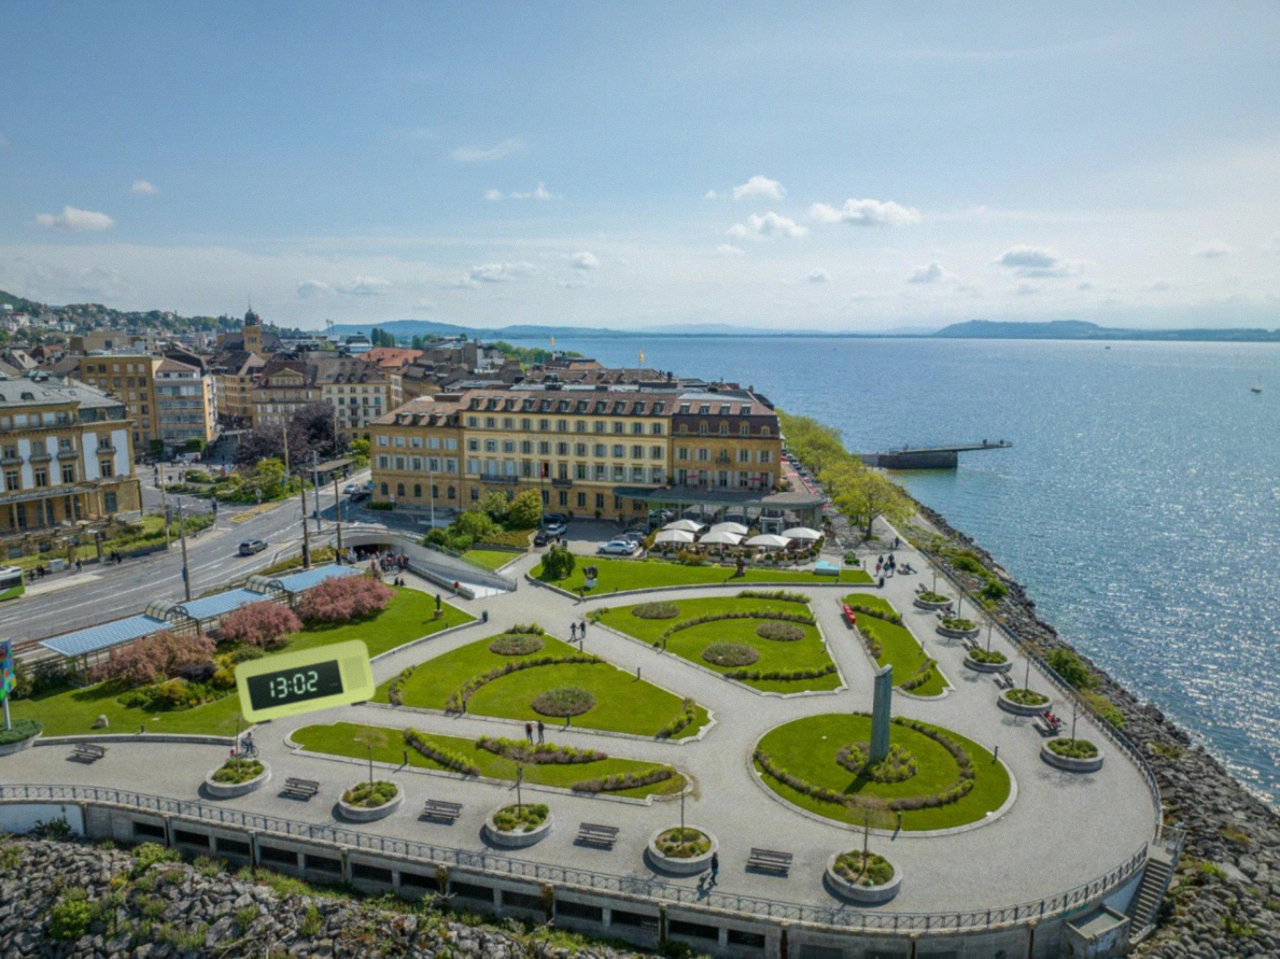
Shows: 13:02
